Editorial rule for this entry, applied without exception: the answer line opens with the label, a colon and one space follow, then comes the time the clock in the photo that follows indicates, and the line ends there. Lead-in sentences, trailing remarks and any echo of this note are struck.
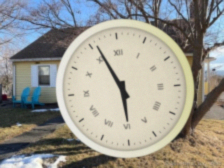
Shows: 5:56
